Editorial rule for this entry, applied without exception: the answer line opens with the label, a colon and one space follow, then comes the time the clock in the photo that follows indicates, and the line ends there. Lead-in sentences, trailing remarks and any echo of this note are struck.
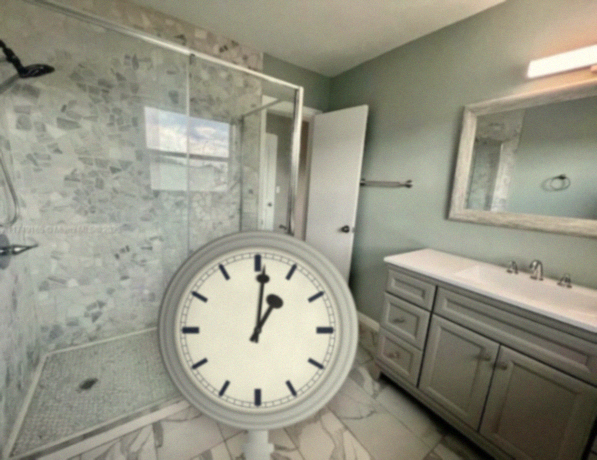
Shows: 1:01
